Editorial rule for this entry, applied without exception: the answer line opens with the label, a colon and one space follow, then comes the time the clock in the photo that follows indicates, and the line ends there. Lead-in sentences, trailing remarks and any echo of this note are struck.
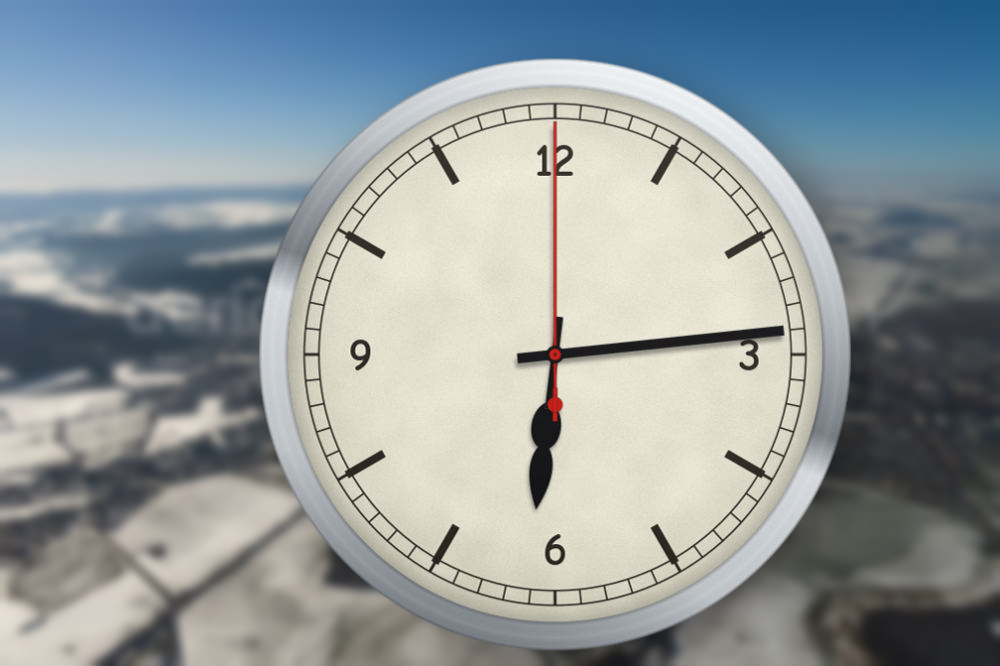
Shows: 6:14:00
